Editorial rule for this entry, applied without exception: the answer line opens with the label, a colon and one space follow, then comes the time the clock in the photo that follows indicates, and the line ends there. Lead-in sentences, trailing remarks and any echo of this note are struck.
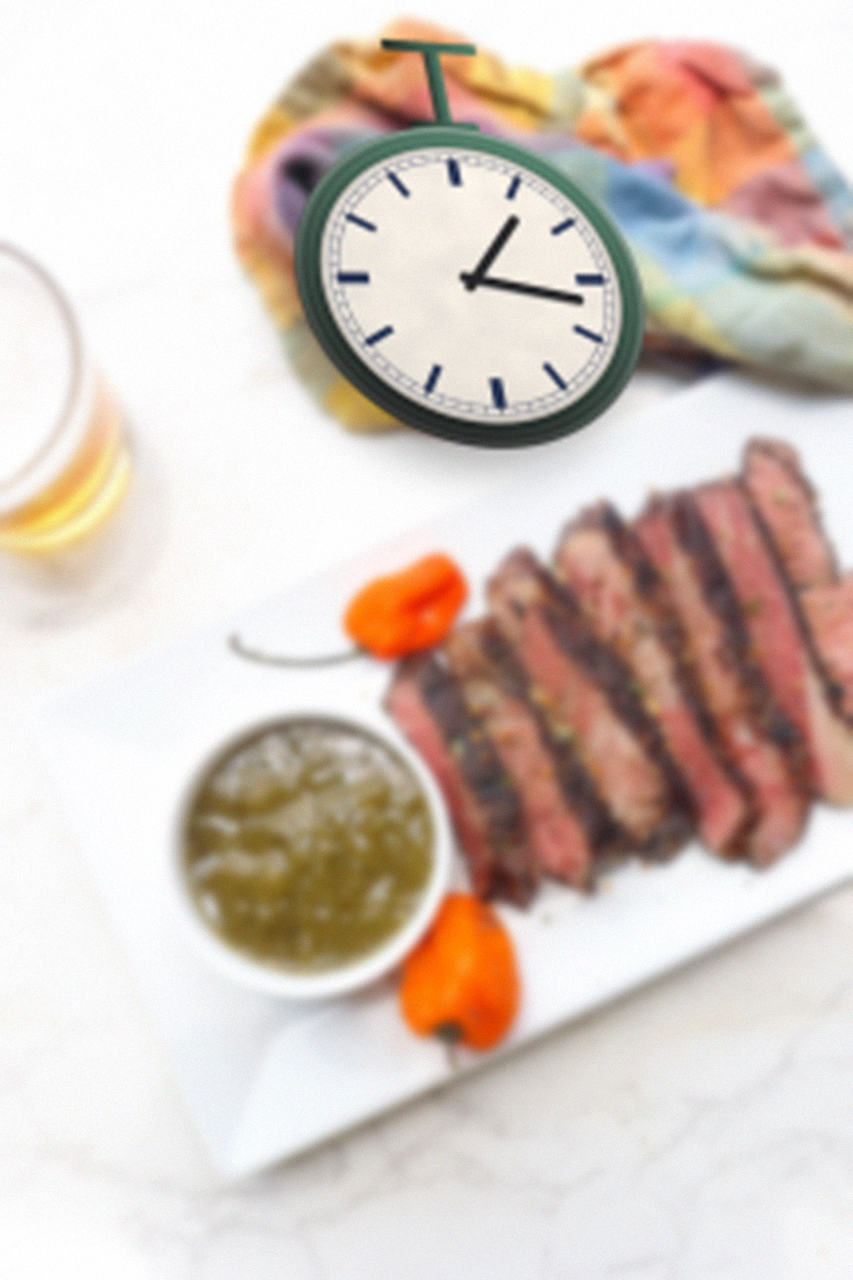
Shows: 1:17
